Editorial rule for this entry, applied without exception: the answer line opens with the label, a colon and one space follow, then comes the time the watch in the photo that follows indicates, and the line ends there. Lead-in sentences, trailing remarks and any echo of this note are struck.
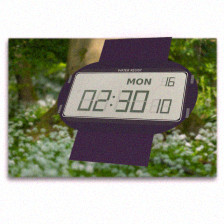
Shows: 2:30:10
